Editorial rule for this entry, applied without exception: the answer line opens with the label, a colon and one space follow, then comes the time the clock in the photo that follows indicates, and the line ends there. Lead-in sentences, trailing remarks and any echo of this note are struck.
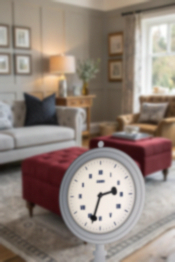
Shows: 2:33
